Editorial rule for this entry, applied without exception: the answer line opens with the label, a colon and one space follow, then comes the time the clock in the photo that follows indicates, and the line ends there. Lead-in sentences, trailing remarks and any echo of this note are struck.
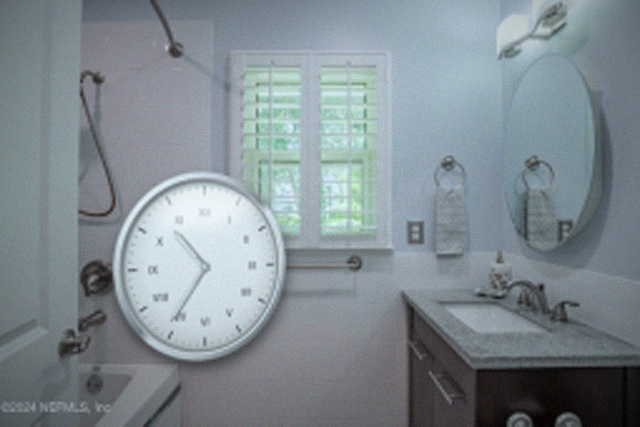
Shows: 10:36
